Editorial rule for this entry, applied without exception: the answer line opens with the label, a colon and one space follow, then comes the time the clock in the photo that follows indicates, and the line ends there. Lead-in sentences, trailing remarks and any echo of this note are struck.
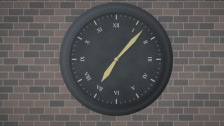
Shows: 7:07
